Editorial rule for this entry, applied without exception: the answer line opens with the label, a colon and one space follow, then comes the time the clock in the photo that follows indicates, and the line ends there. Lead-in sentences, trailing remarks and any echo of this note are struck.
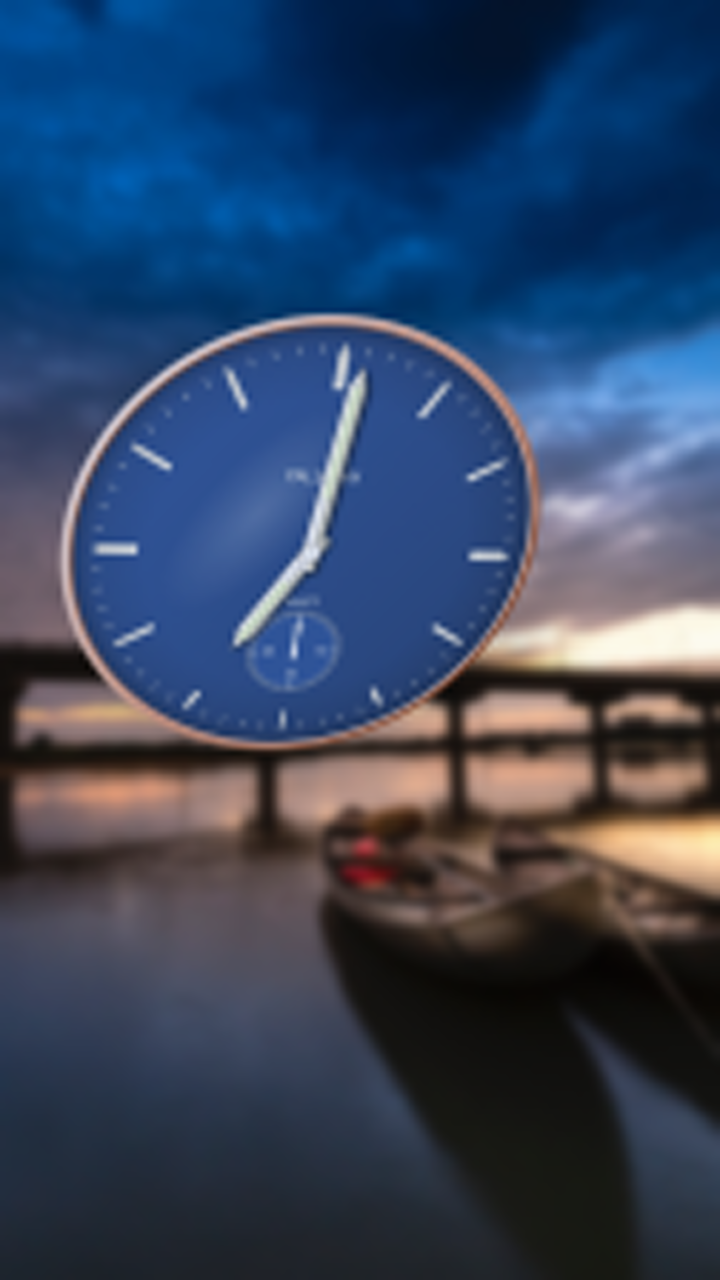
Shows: 7:01
